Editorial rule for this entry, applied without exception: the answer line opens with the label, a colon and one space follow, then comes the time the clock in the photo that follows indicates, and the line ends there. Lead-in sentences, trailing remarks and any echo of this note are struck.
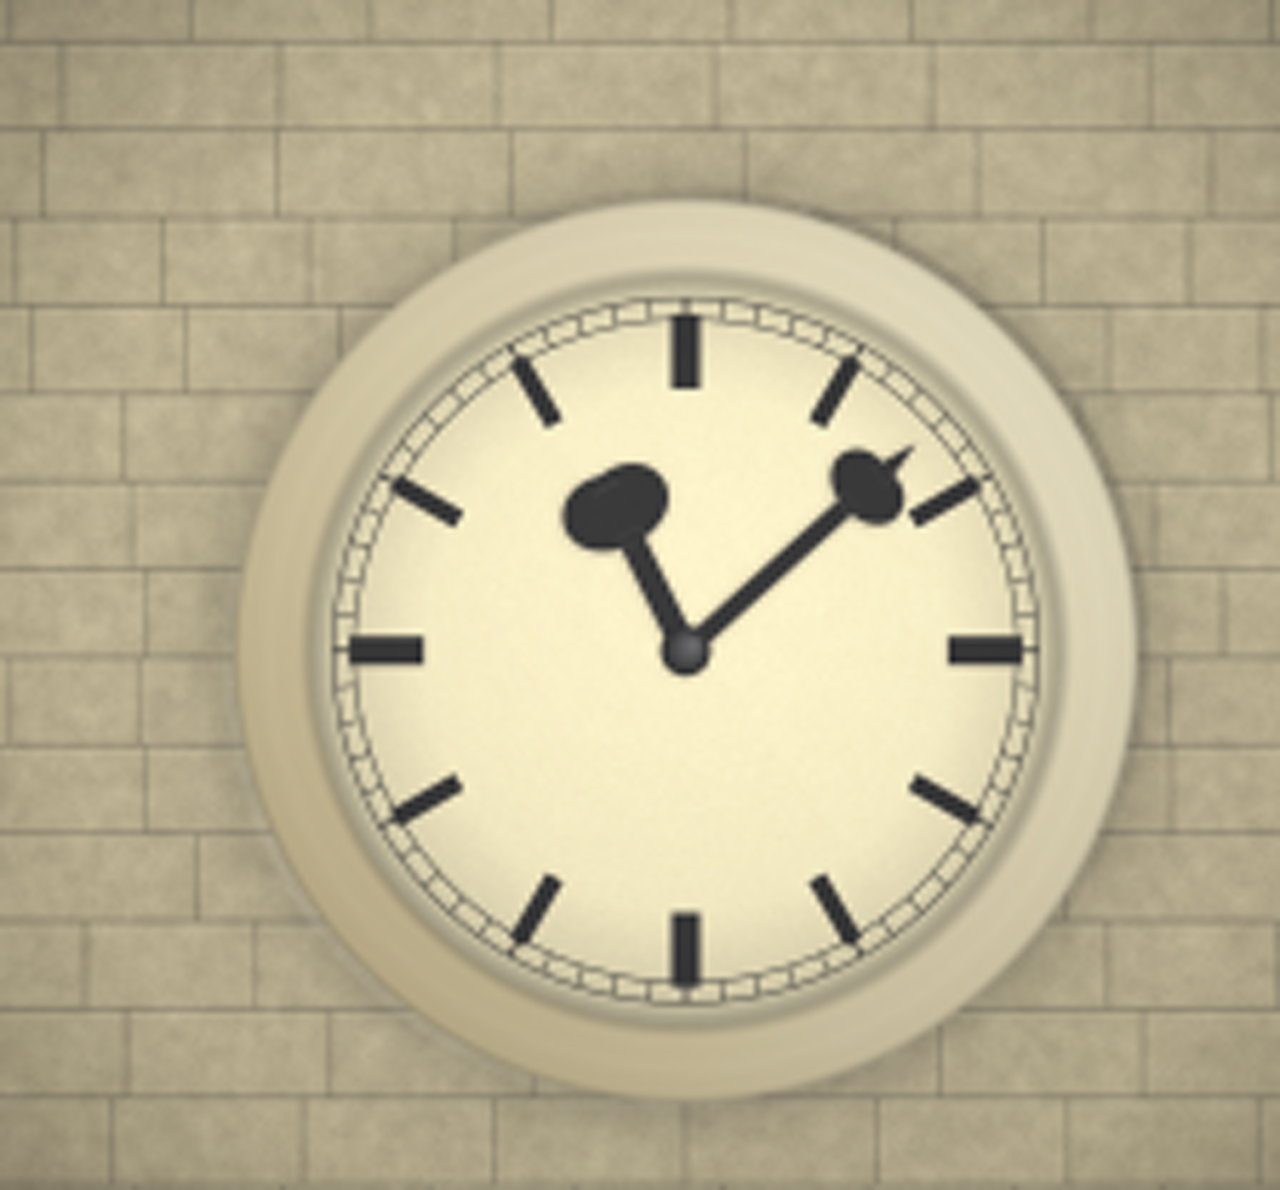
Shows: 11:08
